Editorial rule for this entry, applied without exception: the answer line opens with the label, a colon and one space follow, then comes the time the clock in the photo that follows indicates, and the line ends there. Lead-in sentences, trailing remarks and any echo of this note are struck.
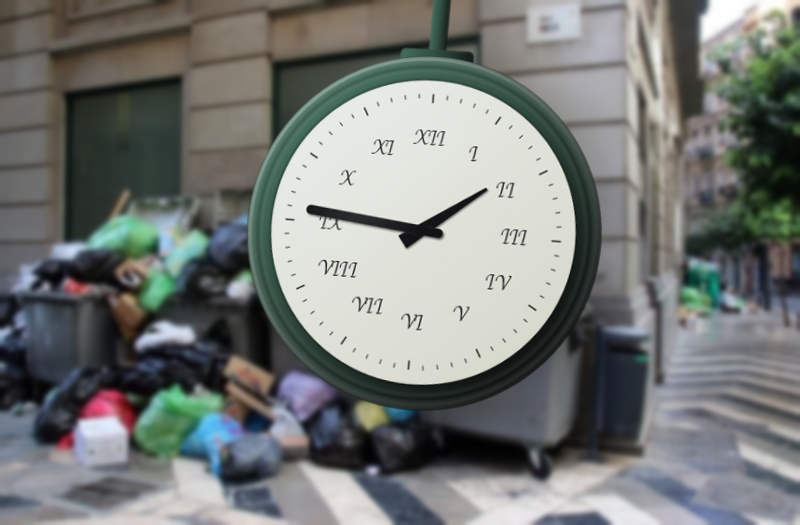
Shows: 1:46
